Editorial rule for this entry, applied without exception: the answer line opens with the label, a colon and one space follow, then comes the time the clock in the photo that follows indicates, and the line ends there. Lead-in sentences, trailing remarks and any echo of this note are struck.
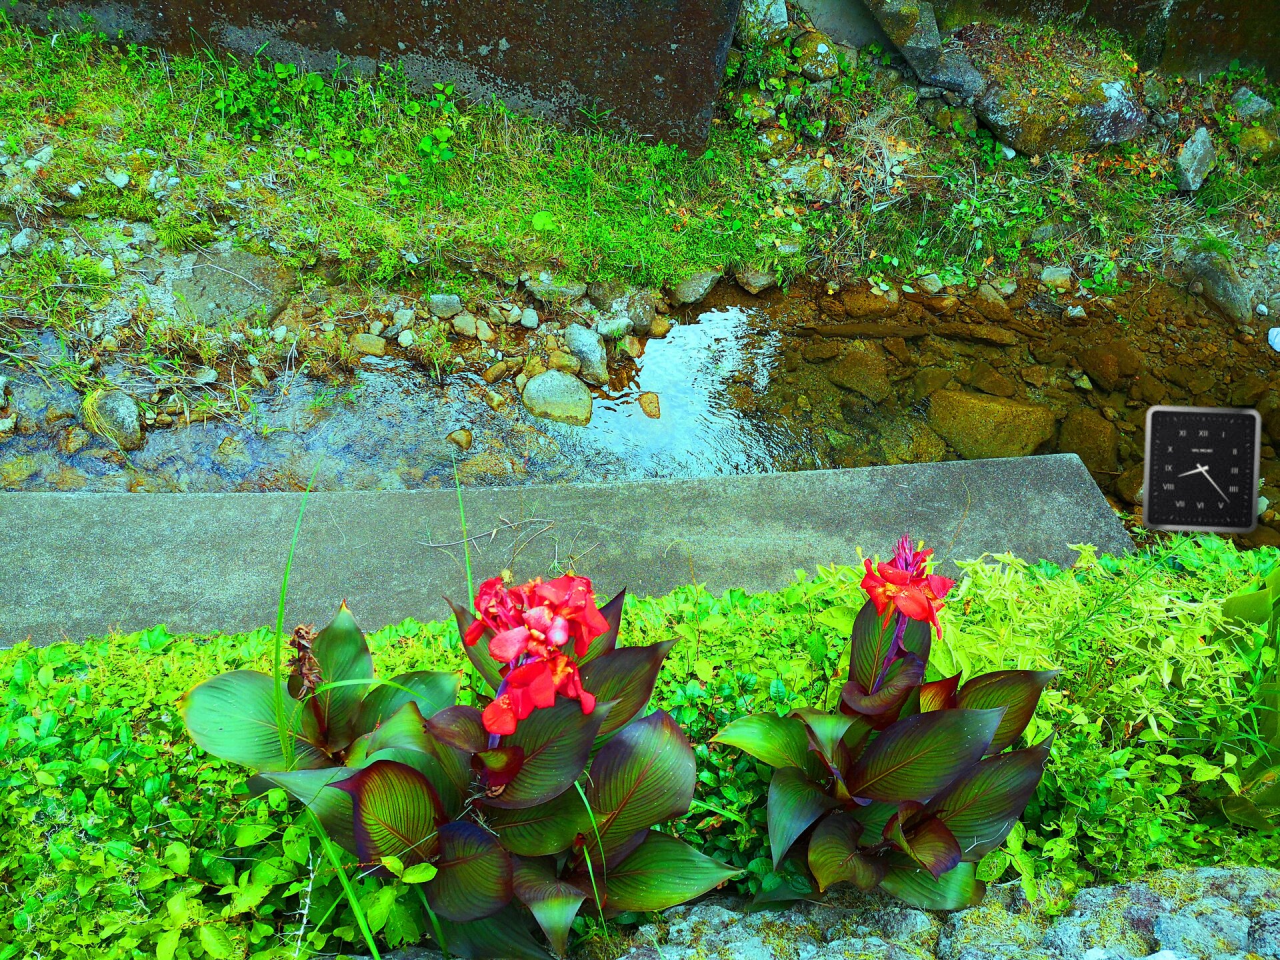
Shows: 8:23
